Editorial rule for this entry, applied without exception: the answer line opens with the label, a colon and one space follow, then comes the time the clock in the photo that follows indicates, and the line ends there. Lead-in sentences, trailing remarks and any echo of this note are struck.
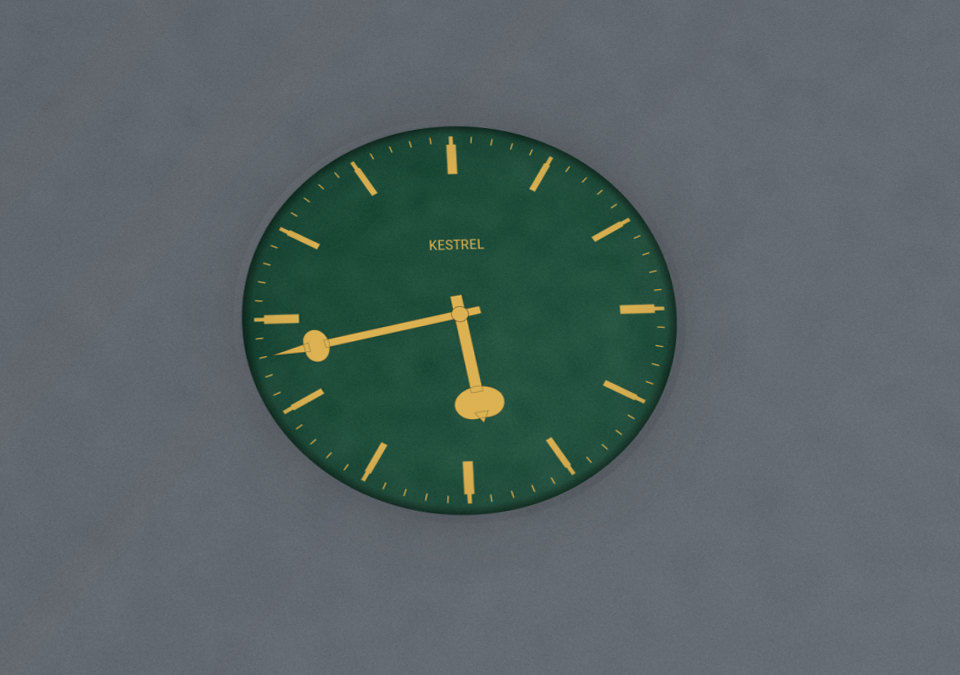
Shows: 5:43
